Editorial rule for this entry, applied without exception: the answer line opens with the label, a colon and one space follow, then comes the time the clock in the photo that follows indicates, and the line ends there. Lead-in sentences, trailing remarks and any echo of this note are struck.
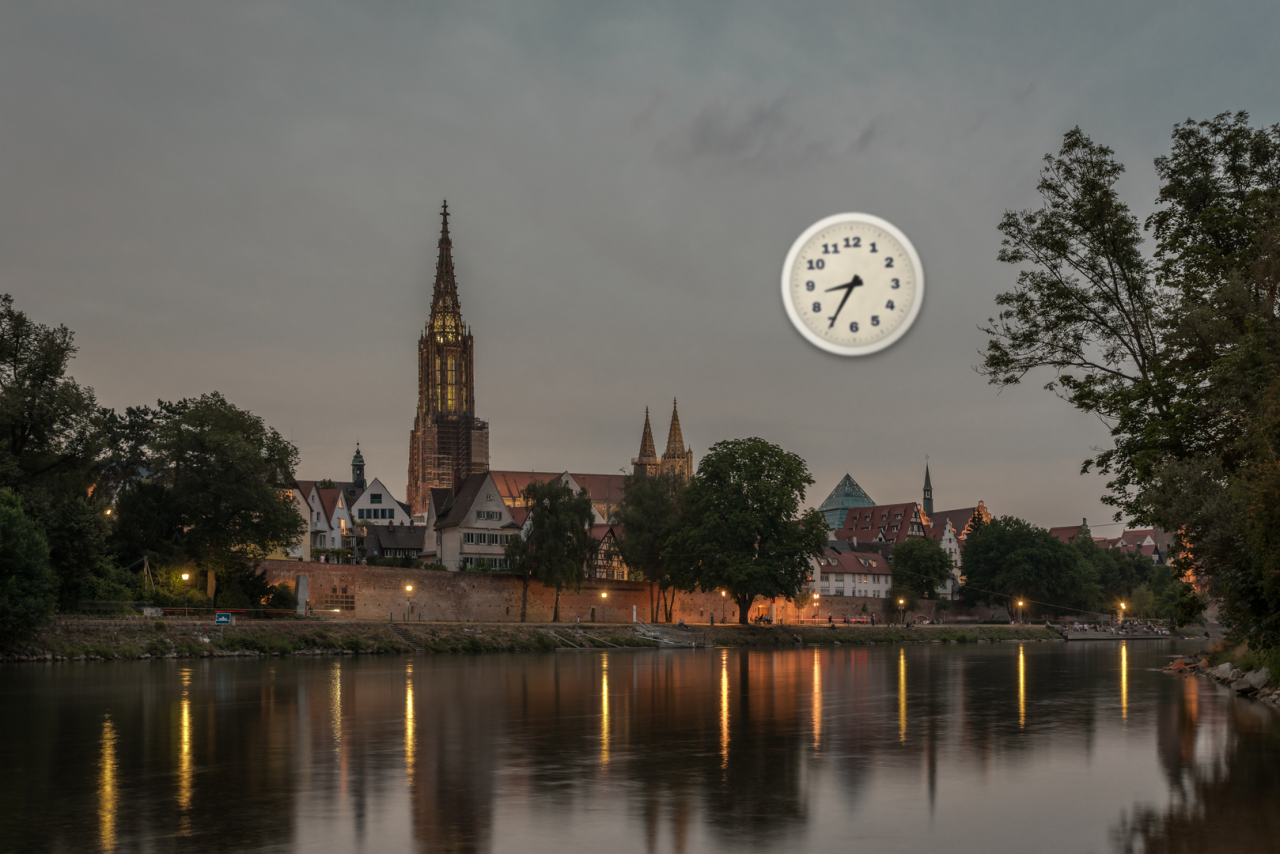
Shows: 8:35
